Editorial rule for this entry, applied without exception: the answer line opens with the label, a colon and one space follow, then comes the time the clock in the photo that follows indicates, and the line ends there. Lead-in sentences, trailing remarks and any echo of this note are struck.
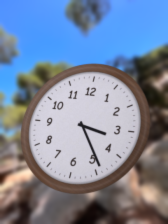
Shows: 3:24
